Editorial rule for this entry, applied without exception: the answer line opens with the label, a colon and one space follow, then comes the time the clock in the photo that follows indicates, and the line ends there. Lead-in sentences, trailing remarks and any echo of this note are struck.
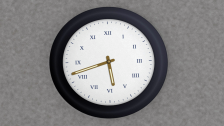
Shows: 5:42
